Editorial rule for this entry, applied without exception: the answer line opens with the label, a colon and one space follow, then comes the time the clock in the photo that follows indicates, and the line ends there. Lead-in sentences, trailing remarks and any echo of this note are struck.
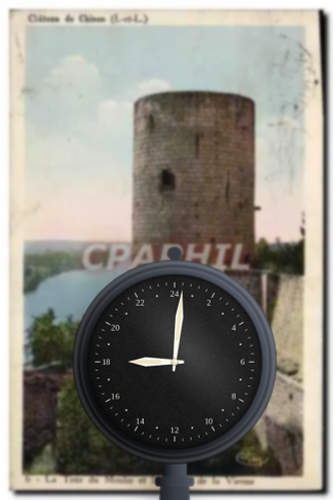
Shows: 18:01
